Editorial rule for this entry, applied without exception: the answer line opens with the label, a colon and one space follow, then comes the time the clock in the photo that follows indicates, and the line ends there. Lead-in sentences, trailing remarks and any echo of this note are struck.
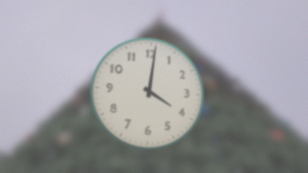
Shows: 4:01
